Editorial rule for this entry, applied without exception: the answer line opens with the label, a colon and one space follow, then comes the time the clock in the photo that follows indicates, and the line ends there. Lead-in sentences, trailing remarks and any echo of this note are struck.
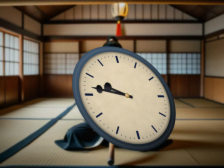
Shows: 9:47
